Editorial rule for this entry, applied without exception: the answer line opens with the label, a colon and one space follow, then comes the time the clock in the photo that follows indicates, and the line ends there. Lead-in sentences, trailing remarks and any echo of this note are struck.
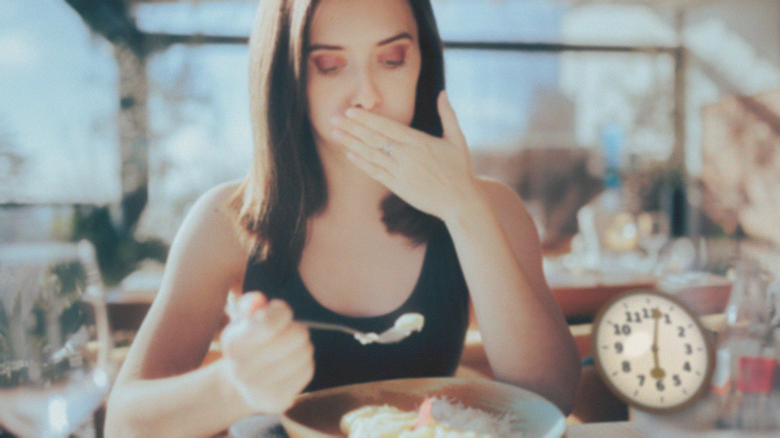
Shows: 6:02
